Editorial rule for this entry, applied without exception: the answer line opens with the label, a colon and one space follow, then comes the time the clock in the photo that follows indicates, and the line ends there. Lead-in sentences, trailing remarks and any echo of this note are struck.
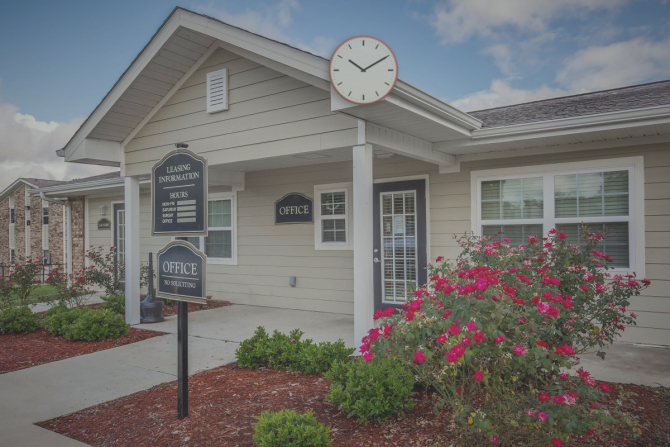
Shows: 10:10
